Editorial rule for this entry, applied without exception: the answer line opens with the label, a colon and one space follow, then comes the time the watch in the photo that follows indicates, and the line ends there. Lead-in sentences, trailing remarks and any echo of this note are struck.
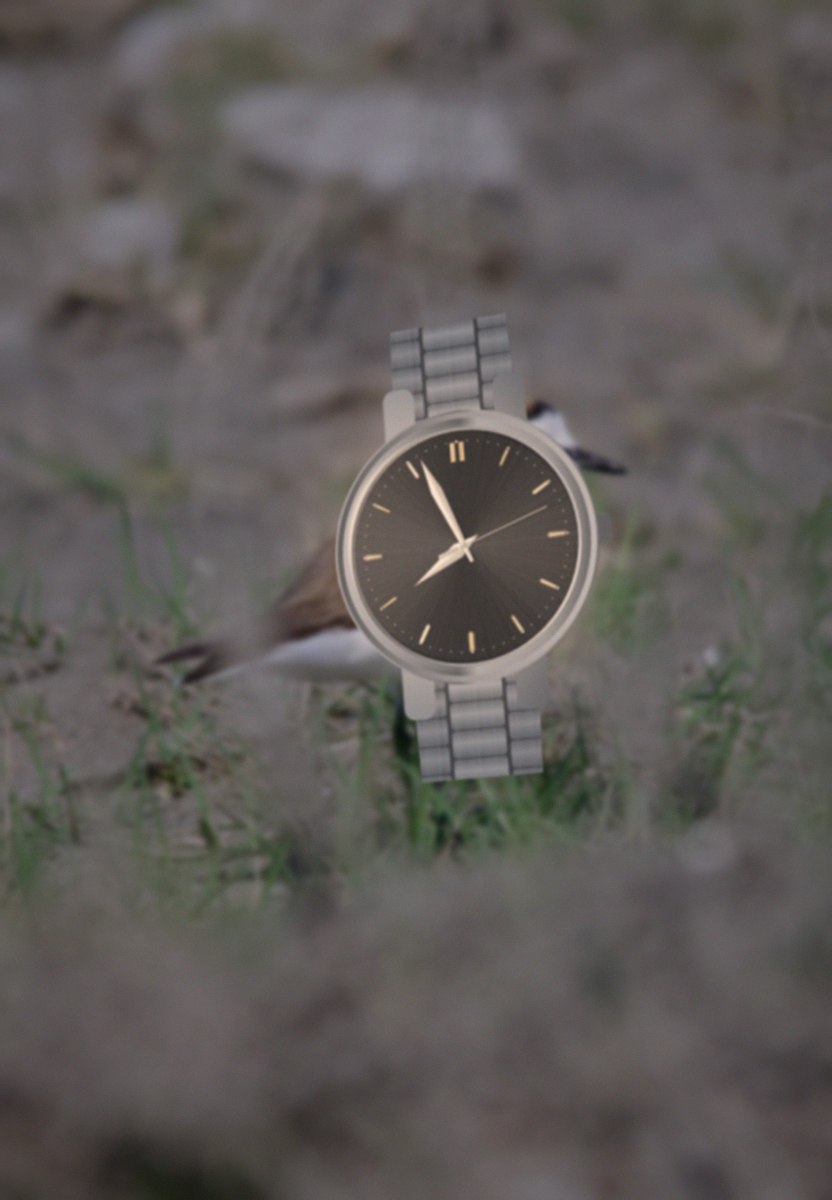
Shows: 7:56:12
